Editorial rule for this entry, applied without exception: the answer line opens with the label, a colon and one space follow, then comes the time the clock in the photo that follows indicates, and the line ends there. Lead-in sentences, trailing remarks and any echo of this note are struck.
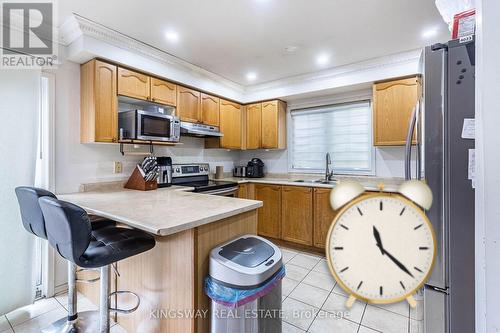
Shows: 11:22
